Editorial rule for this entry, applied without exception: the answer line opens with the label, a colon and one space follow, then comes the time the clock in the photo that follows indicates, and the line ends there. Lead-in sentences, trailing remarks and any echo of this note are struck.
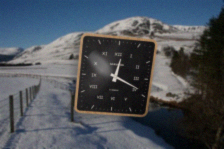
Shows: 12:19
